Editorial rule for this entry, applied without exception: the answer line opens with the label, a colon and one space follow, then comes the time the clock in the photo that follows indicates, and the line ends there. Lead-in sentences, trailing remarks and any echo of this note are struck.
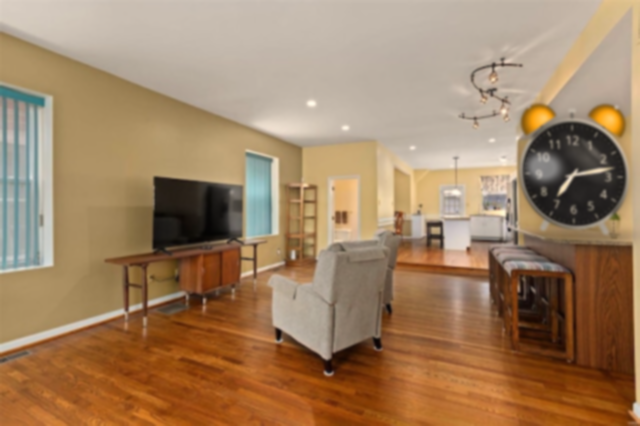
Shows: 7:13
